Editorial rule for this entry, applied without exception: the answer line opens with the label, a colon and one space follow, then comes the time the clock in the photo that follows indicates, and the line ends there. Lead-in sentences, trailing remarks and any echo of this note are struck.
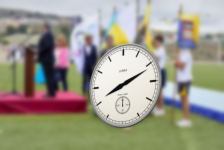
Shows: 8:11
